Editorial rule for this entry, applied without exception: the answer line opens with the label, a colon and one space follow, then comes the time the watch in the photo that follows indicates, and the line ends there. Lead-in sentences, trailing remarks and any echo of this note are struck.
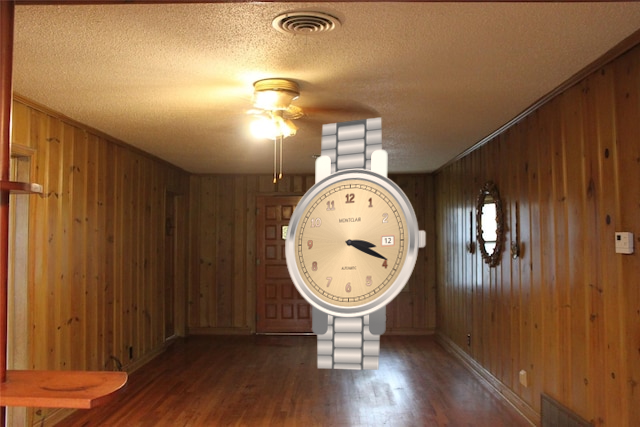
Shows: 3:19
